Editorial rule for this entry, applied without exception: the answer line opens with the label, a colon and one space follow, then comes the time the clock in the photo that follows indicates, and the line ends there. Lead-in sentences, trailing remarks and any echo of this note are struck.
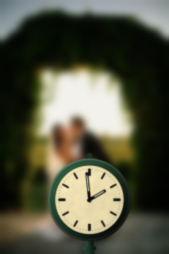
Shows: 1:59
